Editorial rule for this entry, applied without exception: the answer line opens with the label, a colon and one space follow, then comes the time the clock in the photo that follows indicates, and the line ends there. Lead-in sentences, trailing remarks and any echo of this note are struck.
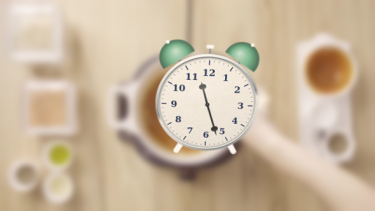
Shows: 11:27
